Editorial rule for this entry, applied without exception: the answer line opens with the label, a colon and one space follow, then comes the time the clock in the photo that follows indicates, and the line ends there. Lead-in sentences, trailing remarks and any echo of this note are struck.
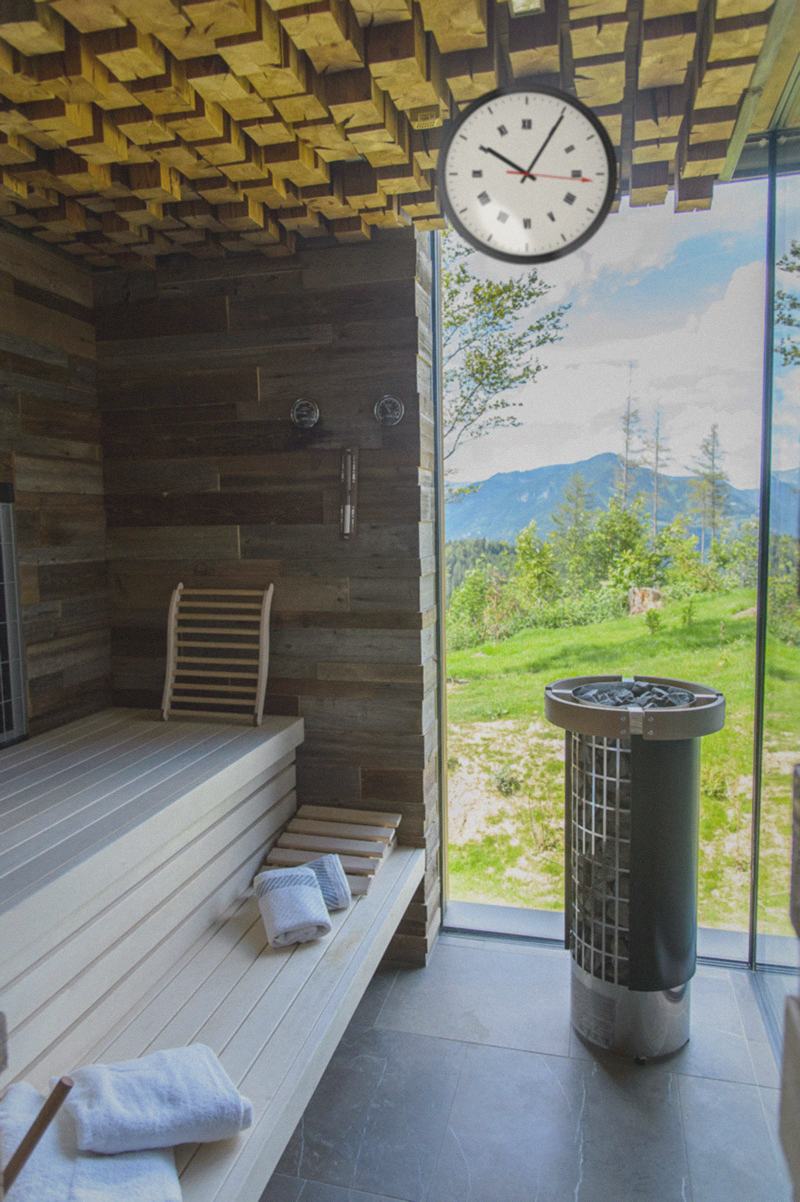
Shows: 10:05:16
